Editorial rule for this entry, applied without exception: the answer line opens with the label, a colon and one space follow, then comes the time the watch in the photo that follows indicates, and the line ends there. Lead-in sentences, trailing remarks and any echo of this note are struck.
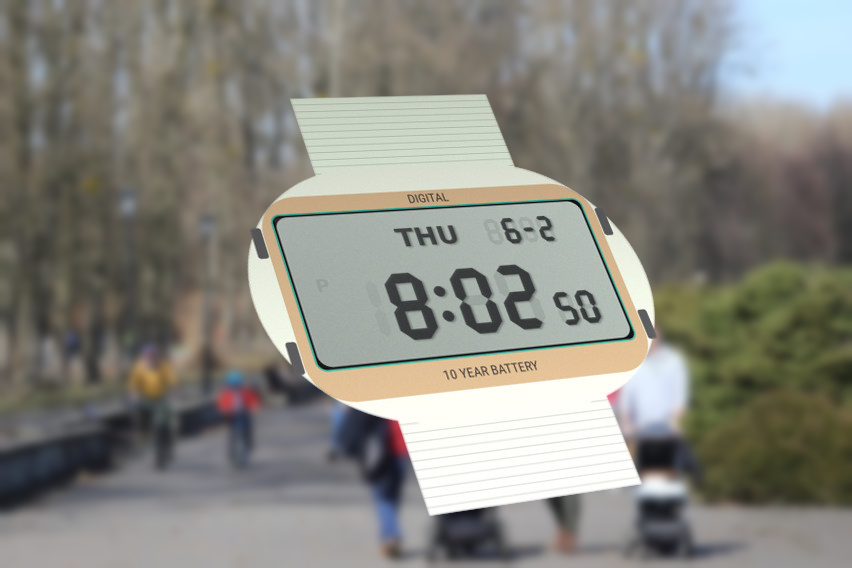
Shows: 8:02:50
